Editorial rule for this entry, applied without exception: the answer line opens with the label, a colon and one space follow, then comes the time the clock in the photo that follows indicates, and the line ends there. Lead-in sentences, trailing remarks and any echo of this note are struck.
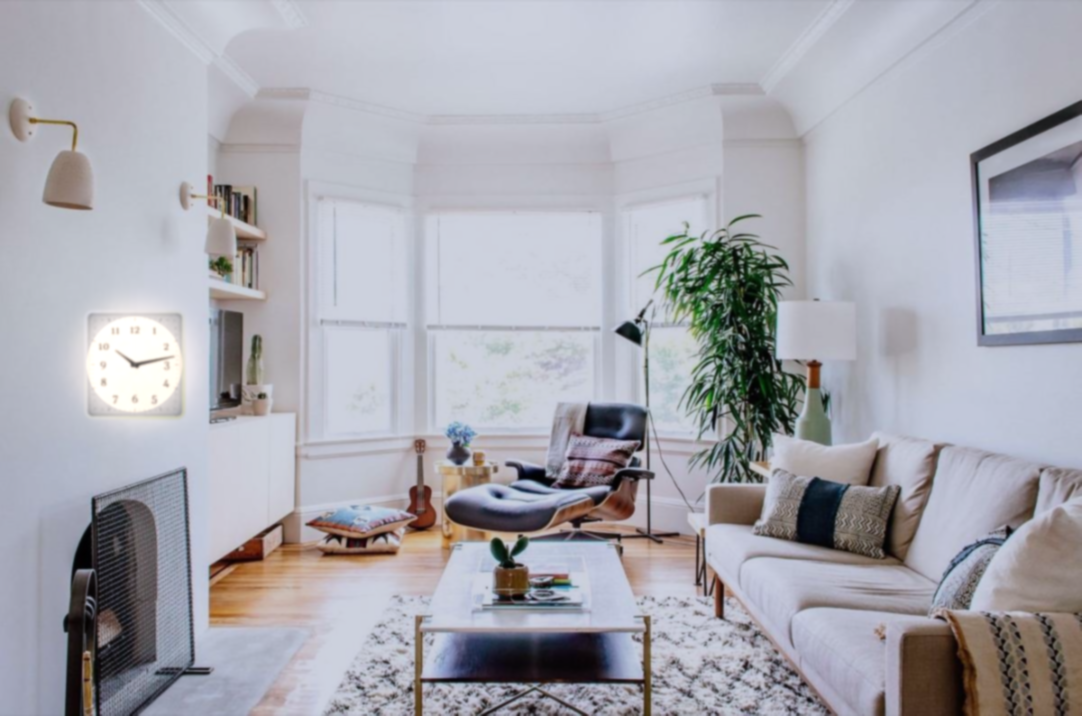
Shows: 10:13
